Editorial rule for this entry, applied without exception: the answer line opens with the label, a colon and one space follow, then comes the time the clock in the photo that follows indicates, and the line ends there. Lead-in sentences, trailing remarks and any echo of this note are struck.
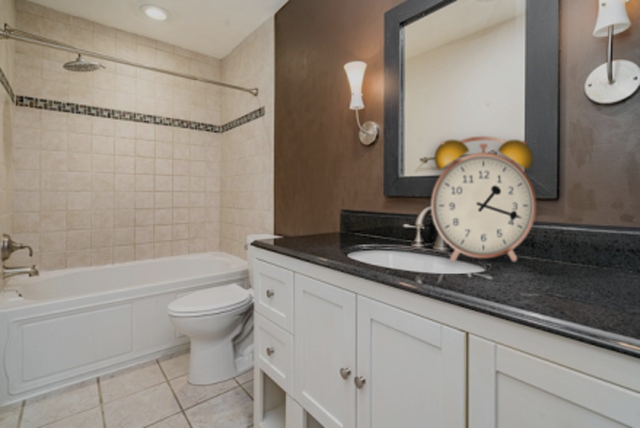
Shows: 1:18
